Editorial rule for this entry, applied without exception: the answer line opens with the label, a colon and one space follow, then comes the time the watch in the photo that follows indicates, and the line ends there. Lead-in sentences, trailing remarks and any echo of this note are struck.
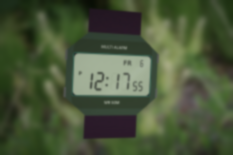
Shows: 12:17
